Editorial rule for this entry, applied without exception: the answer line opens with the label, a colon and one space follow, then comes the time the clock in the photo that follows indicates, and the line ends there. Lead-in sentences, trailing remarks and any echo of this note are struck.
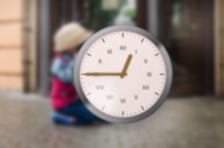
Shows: 12:45
